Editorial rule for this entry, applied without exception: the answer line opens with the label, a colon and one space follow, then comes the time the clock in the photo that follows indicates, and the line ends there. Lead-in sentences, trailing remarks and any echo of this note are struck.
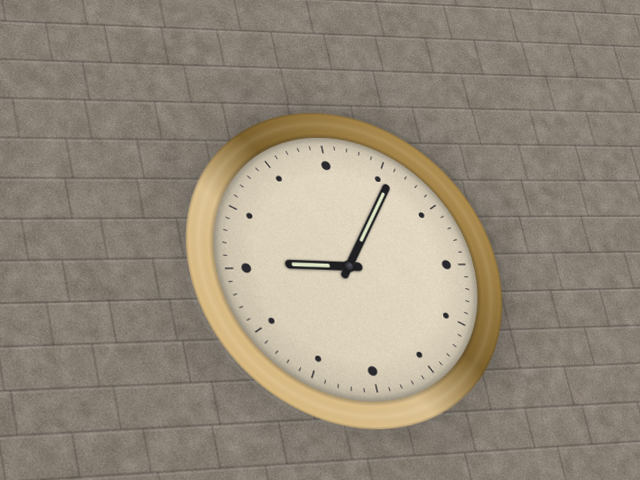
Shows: 9:06
